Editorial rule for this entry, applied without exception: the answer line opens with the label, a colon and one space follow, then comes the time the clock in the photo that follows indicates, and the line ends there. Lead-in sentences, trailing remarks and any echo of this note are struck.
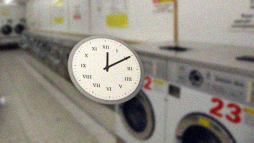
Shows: 12:10
